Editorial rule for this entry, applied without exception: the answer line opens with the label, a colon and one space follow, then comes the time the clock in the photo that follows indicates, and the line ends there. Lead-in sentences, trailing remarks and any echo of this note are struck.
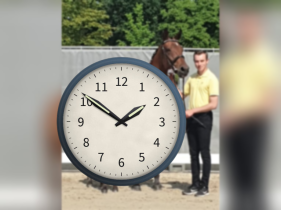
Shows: 1:51
